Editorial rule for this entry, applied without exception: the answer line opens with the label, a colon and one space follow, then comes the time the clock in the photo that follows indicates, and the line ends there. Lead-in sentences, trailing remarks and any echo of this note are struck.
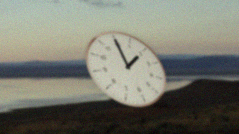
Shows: 2:00
